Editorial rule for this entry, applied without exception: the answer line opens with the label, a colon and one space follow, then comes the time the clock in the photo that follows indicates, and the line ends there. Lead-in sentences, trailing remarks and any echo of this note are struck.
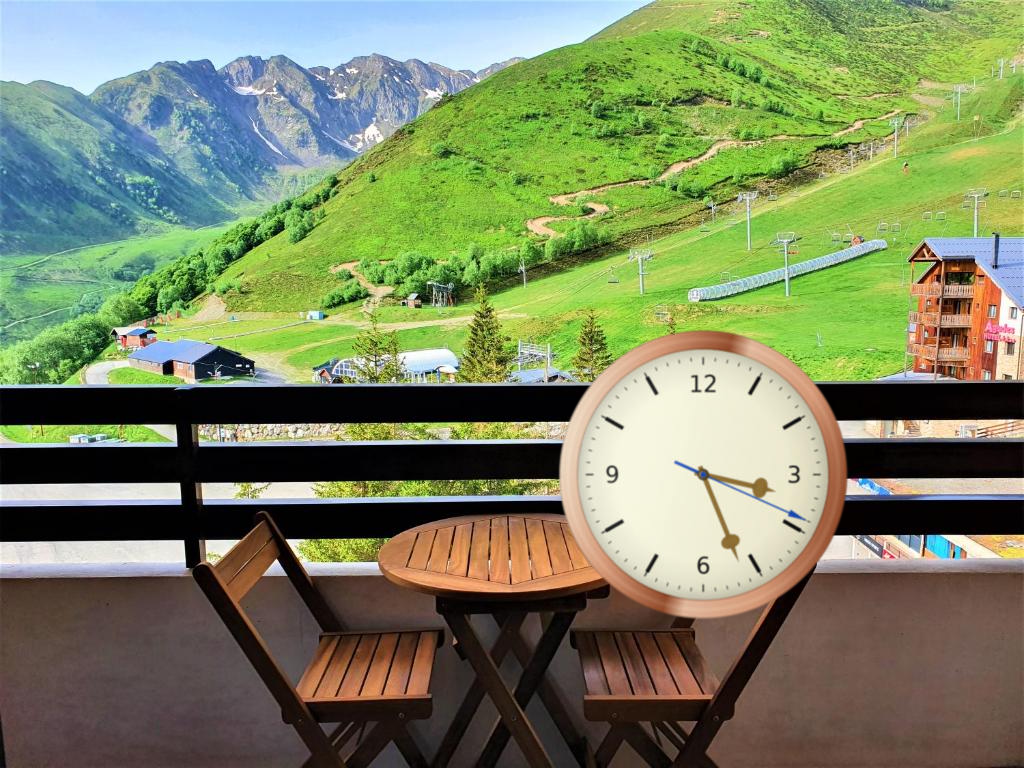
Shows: 3:26:19
